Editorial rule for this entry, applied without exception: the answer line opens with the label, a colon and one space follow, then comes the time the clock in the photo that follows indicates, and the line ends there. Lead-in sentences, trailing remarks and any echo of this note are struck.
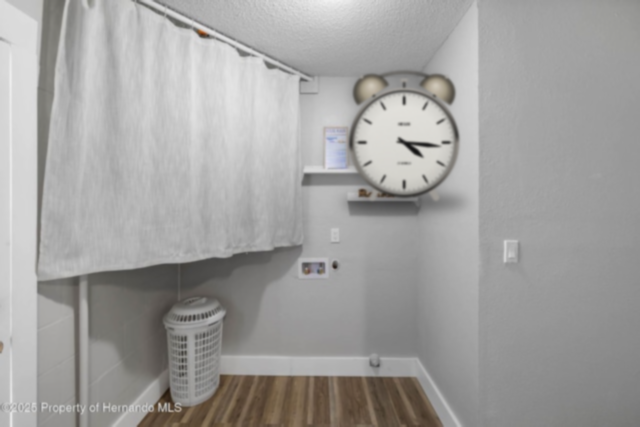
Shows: 4:16
